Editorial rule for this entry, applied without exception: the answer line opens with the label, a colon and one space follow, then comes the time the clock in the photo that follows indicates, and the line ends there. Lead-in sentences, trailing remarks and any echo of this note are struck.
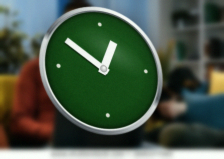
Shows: 12:51
